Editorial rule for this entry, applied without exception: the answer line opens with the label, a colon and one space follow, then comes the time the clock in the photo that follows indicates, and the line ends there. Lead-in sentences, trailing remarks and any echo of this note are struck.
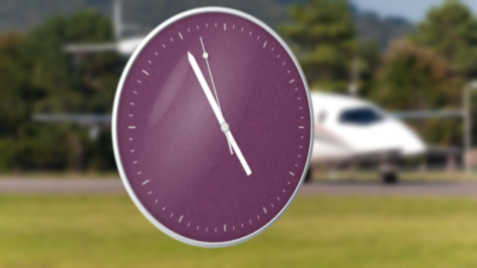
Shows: 4:54:57
